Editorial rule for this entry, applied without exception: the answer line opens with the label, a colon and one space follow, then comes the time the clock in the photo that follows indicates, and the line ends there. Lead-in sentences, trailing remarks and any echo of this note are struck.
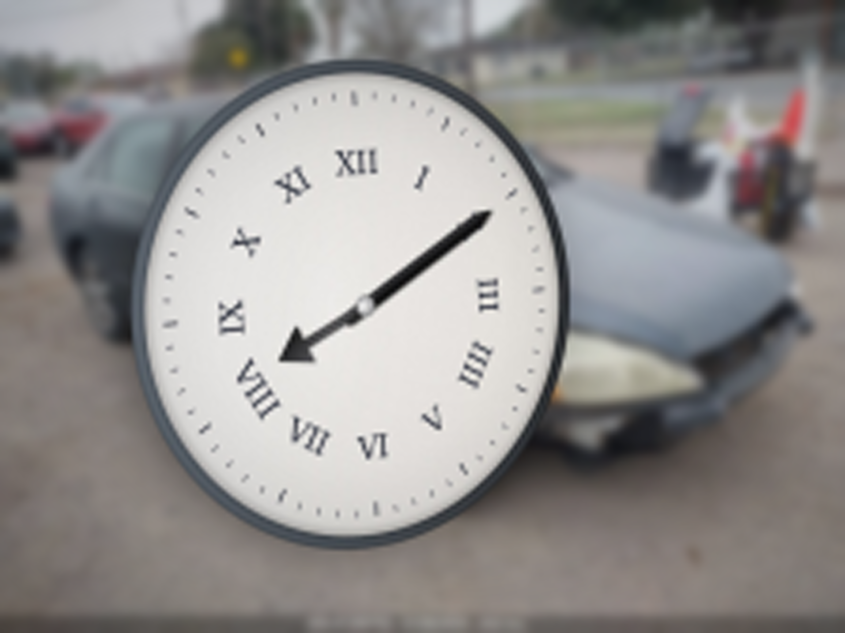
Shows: 8:10
